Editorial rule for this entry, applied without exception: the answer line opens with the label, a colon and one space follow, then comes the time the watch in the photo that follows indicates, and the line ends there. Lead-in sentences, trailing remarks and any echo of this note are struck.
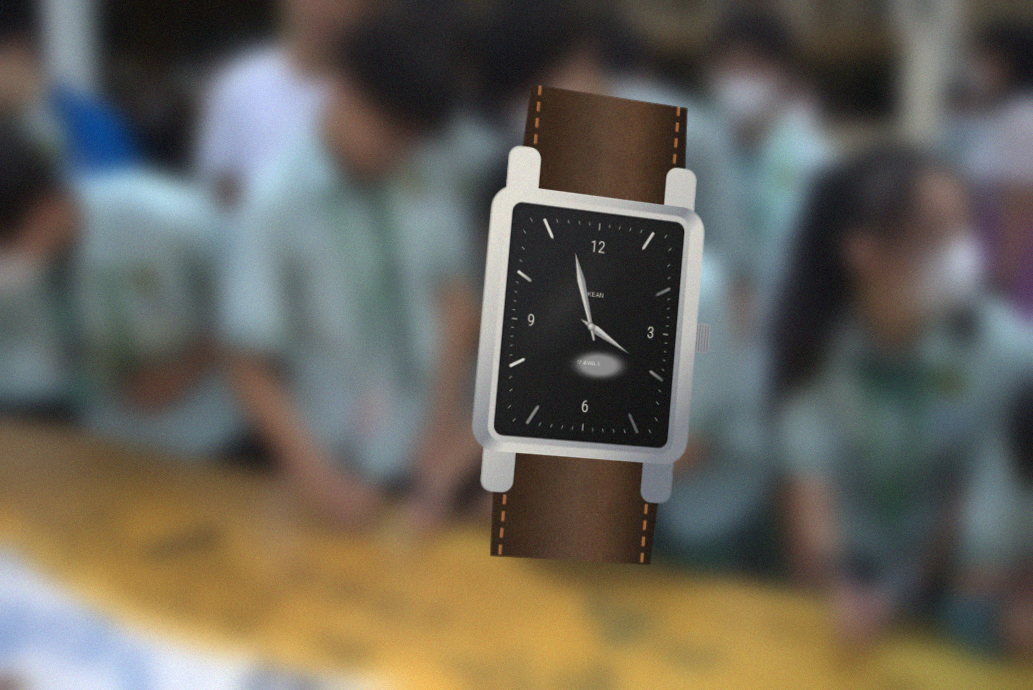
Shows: 3:57
